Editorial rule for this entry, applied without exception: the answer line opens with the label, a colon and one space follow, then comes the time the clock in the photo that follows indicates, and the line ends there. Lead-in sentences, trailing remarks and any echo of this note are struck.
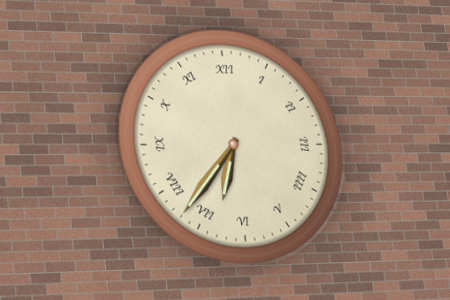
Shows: 6:37
